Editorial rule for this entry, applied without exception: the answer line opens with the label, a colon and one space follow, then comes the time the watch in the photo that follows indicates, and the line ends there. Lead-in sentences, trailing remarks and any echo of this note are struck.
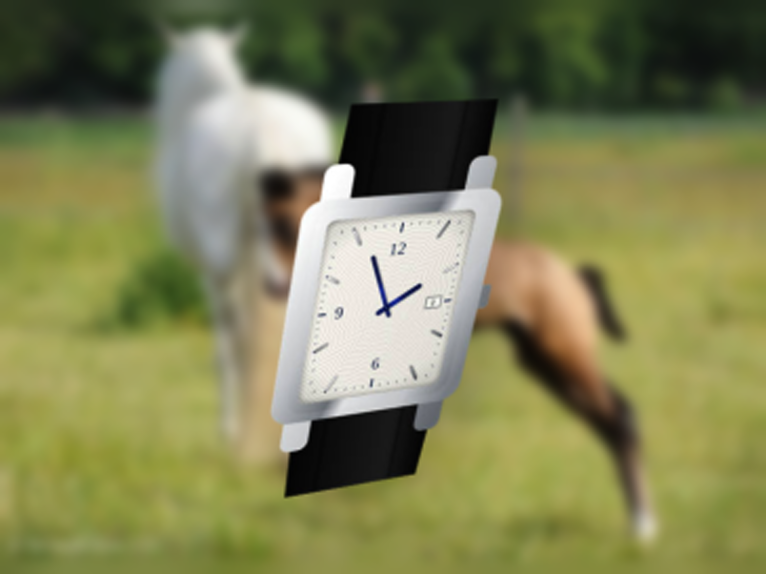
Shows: 1:56
